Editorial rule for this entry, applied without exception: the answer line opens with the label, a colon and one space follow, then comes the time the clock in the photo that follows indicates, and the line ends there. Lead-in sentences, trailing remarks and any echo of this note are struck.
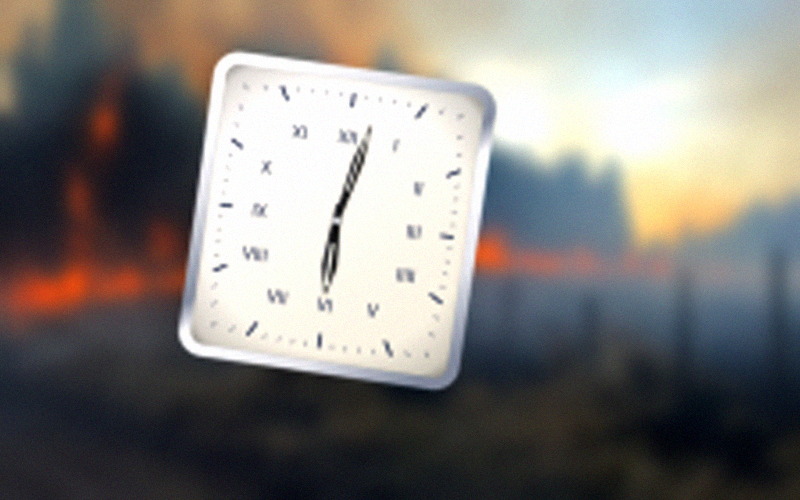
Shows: 6:02
